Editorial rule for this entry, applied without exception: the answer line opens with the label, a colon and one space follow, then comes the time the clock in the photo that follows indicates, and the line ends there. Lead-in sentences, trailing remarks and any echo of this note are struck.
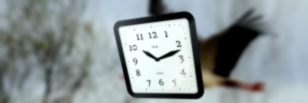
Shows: 10:12
